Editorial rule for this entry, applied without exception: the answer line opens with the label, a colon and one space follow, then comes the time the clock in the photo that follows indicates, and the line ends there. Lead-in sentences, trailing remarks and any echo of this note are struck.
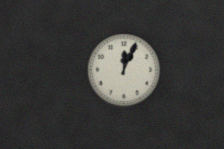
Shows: 12:04
